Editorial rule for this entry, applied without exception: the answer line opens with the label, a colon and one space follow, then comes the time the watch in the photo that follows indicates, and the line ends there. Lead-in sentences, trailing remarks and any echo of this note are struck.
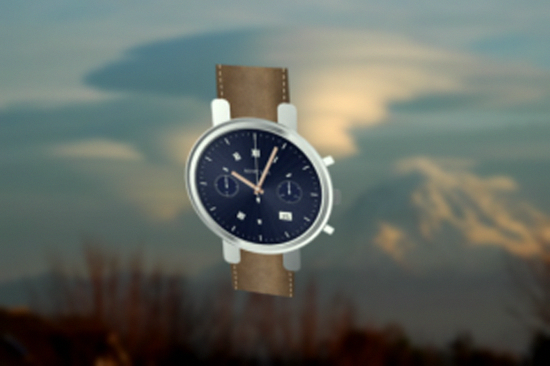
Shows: 10:04
